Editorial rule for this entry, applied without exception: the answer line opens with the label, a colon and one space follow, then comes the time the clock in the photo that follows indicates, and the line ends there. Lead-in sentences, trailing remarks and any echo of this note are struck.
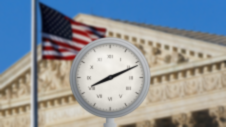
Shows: 8:11
